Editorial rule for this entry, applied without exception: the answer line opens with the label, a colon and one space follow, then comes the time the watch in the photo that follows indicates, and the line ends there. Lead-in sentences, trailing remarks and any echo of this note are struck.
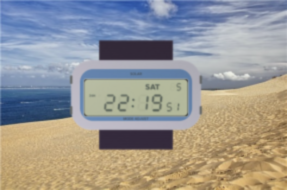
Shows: 22:19
